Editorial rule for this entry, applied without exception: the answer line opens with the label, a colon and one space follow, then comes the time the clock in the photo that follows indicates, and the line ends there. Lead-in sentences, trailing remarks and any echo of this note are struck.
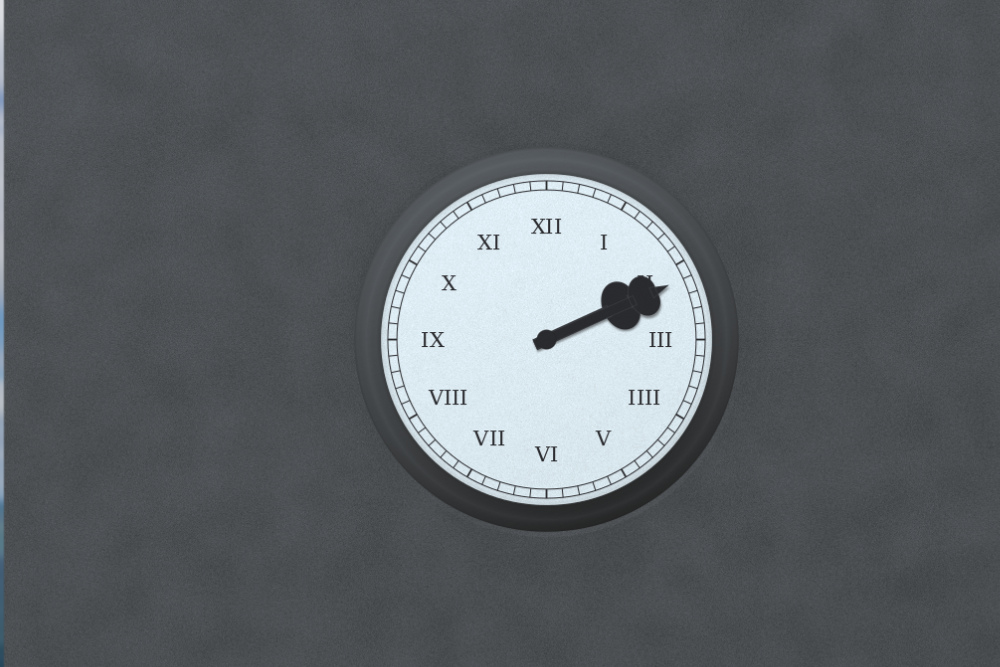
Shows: 2:11
